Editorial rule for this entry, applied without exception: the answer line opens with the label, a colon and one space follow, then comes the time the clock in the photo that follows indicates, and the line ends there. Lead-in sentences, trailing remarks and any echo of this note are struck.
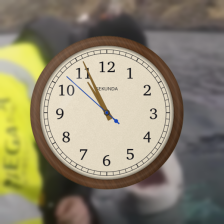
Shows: 10:55:52
